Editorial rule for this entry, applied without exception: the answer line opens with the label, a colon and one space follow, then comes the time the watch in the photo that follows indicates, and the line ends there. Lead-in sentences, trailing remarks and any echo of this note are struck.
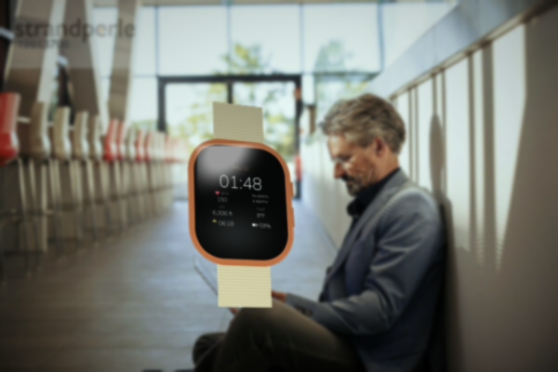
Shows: 1:48
